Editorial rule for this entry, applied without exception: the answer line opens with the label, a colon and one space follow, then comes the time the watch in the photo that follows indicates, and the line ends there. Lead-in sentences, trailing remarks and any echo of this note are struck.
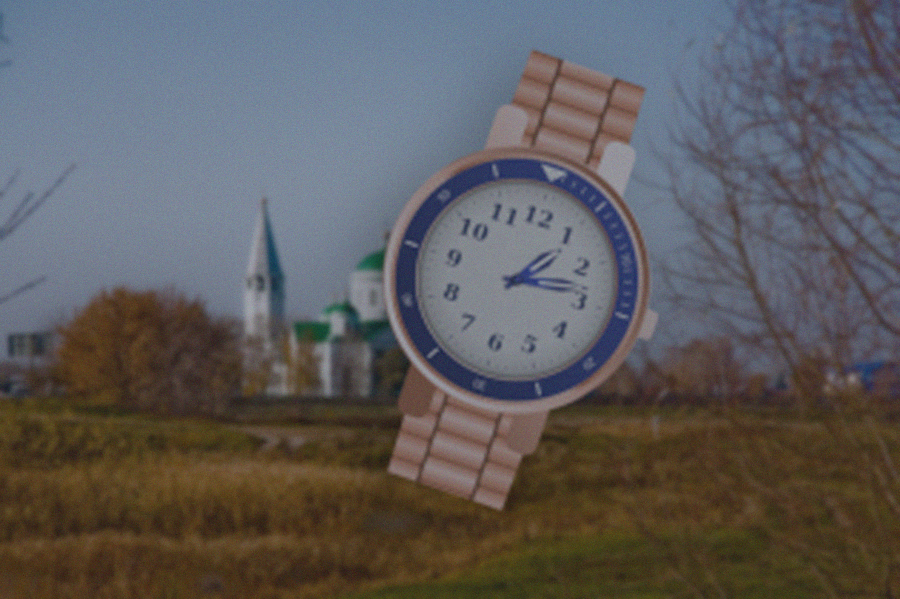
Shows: 1:13
